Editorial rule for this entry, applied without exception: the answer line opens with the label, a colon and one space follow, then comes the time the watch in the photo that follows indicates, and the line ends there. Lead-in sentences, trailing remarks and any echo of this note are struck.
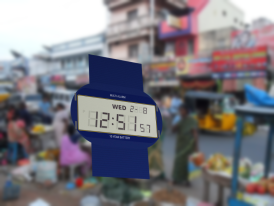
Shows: 12:51:57
